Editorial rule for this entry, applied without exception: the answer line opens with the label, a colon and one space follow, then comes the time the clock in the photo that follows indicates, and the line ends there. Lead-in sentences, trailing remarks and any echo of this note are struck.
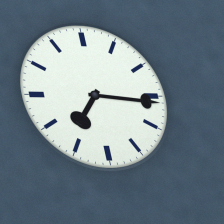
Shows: 7:16
